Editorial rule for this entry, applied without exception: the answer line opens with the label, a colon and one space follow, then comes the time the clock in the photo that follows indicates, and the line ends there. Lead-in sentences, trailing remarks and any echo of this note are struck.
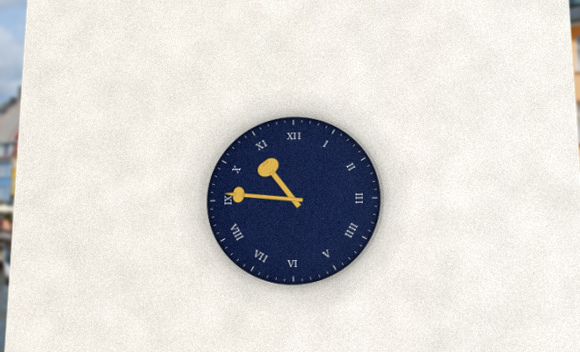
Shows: 10:46
